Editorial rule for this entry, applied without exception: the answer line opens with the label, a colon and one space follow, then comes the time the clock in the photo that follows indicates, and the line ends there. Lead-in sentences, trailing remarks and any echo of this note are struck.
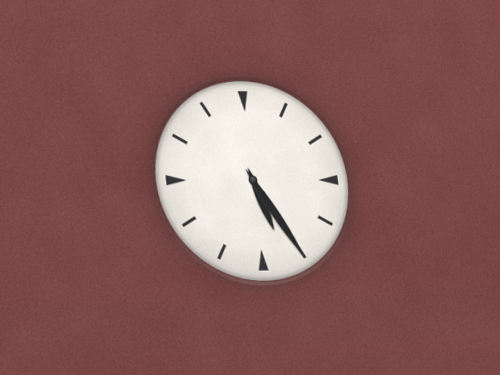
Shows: 5:25
